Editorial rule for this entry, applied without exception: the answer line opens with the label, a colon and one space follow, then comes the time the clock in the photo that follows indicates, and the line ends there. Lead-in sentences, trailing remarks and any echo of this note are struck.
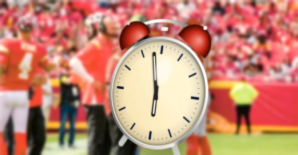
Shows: 5:58
